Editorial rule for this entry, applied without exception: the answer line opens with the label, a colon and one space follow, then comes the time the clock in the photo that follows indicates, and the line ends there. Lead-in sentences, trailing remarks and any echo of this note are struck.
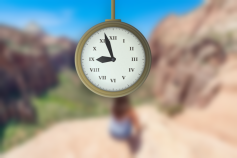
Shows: 8:57
